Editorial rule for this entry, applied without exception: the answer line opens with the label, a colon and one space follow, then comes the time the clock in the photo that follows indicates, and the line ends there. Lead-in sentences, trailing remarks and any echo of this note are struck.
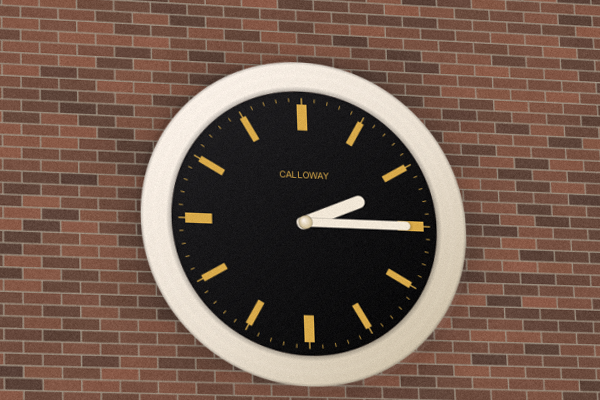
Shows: 2:15
